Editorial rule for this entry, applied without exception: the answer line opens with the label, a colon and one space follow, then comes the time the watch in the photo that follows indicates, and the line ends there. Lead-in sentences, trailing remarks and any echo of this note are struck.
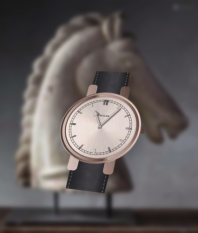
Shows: 11:06
